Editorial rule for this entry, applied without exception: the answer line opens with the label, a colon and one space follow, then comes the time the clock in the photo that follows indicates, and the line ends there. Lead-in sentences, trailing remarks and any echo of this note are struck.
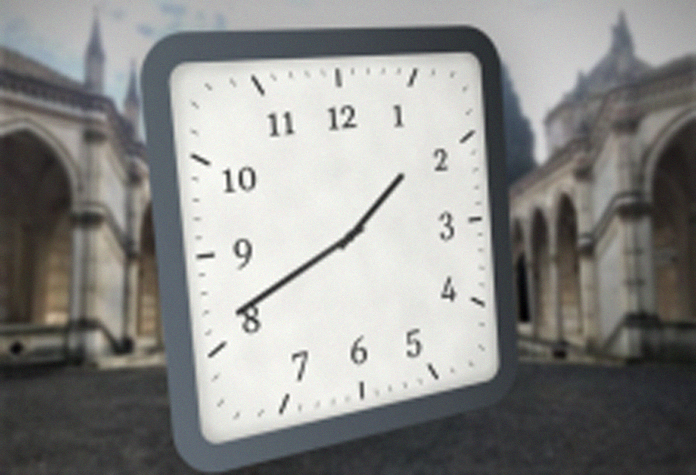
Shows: 1:41
